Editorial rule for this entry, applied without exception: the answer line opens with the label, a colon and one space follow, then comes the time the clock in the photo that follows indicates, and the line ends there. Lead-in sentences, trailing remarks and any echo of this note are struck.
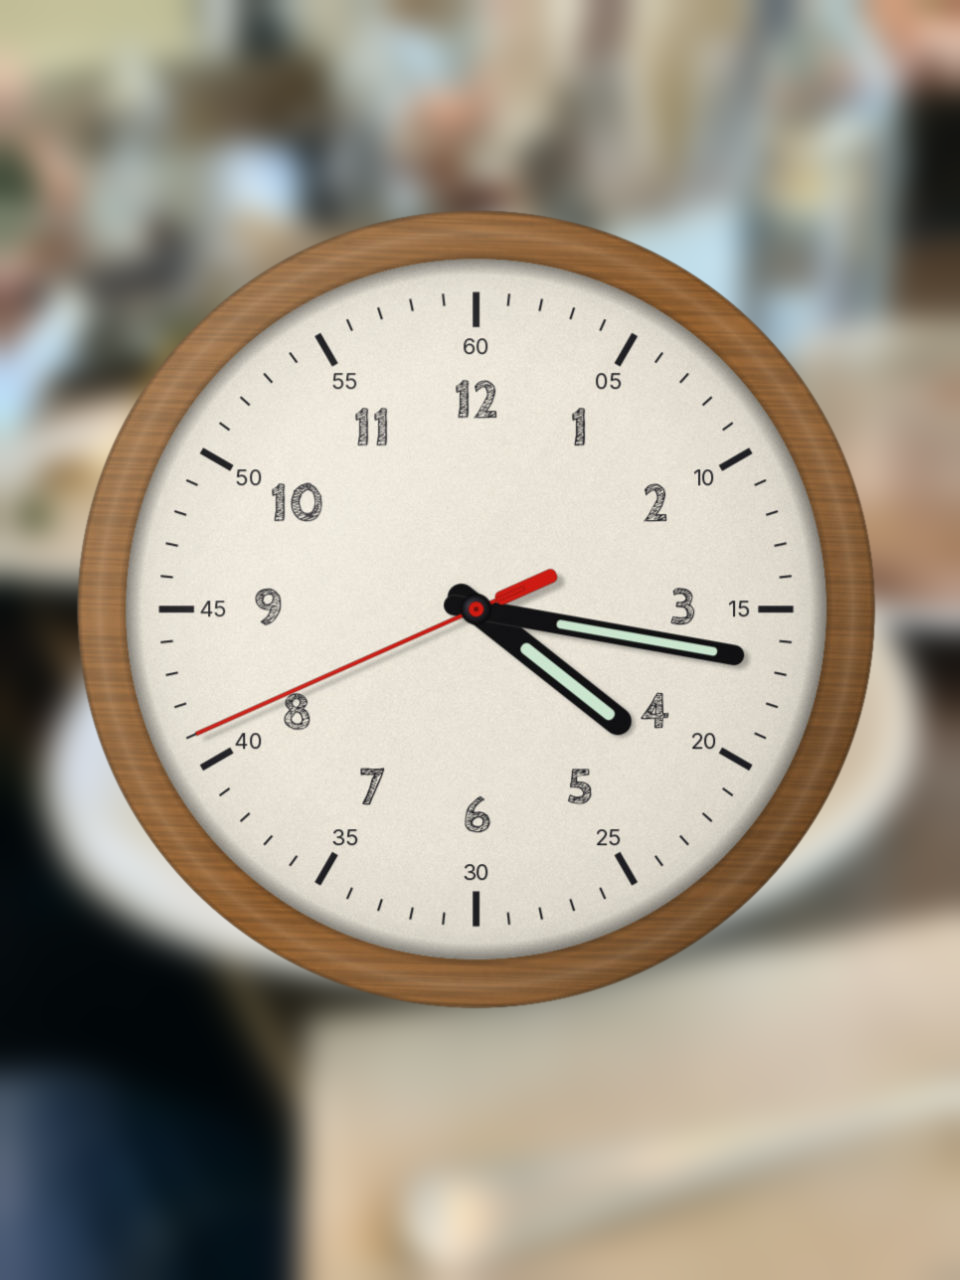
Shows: 4:16:41
